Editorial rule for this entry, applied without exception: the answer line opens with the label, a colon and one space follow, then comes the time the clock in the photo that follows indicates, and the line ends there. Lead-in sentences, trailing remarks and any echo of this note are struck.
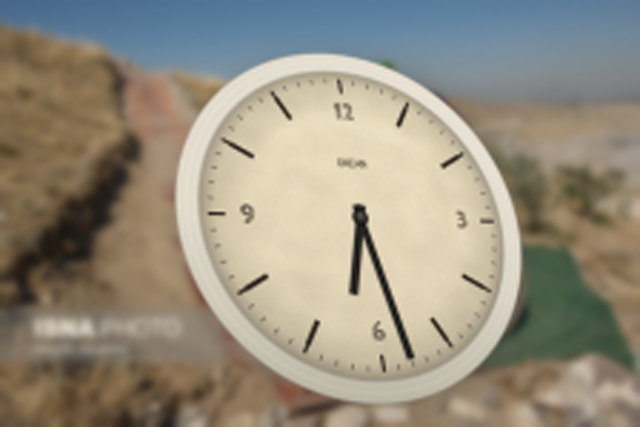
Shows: 6:28
